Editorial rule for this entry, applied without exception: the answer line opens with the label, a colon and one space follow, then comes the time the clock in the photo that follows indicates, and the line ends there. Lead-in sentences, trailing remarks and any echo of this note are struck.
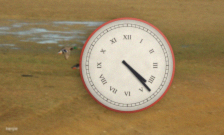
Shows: 4:23
